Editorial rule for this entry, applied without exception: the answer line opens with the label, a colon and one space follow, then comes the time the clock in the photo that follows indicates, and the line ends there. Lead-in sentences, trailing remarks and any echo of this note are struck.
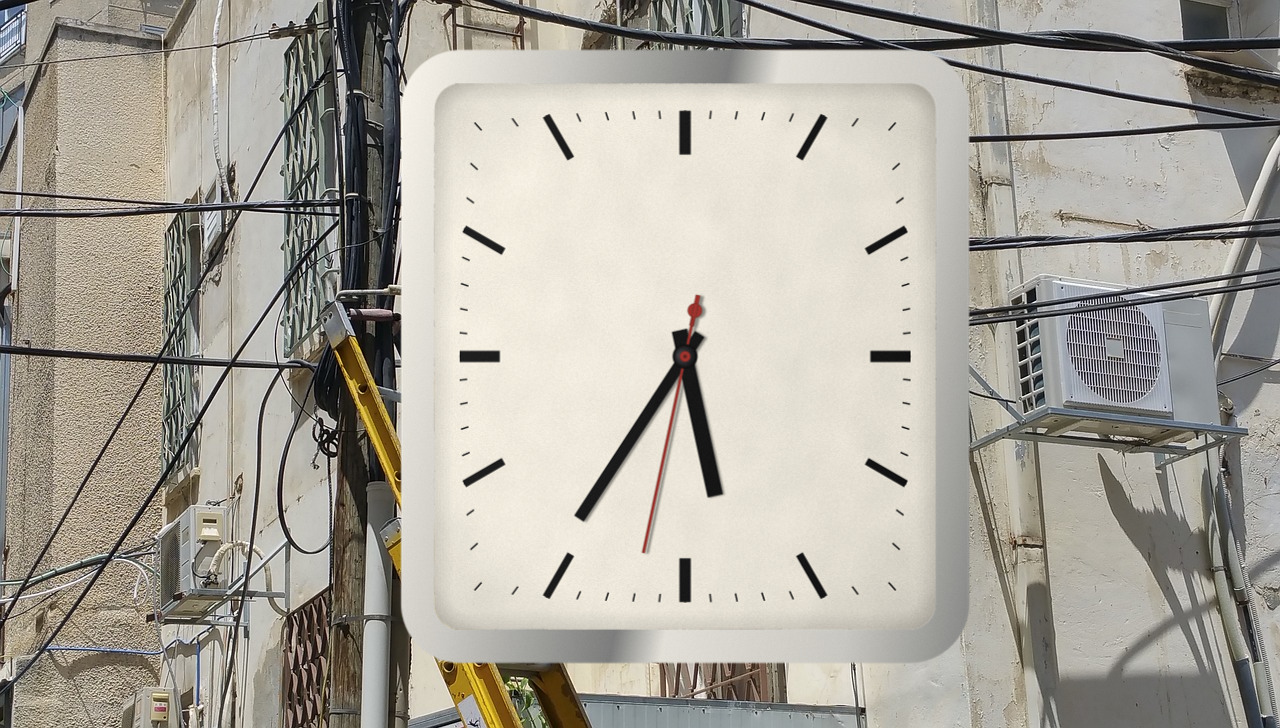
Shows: 5:35:32
